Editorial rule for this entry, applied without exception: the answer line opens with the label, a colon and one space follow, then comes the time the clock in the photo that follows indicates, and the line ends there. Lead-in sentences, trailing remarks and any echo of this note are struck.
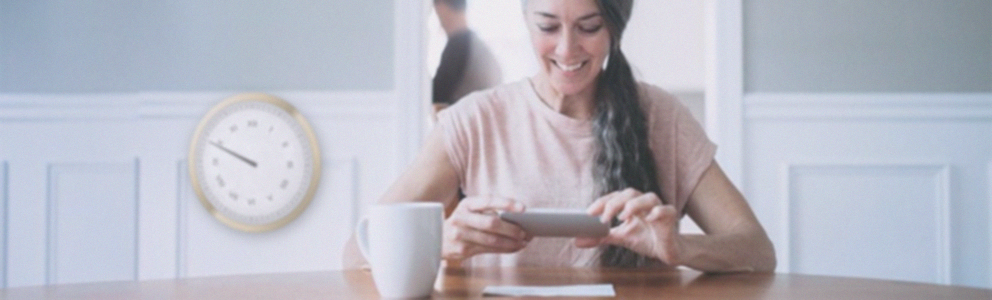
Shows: 9:49
